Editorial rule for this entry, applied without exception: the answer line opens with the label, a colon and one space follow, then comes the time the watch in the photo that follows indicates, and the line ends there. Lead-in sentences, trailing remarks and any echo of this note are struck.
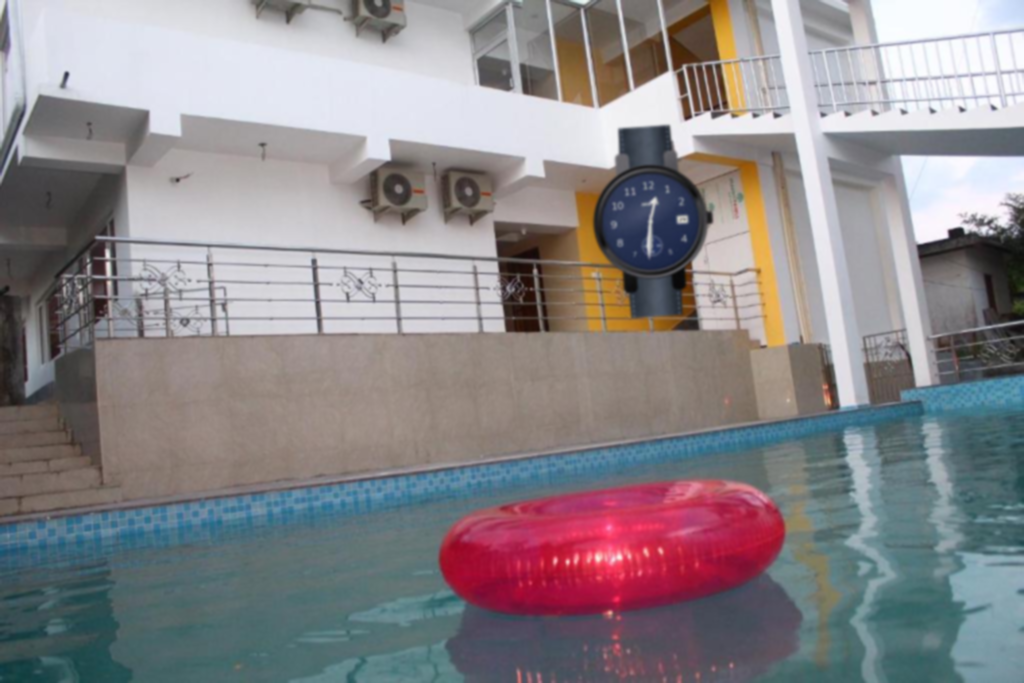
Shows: 12:31
